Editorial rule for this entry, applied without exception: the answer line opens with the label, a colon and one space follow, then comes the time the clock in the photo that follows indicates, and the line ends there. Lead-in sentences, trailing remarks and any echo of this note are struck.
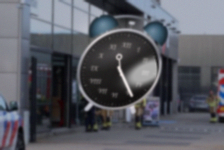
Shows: 11:24
